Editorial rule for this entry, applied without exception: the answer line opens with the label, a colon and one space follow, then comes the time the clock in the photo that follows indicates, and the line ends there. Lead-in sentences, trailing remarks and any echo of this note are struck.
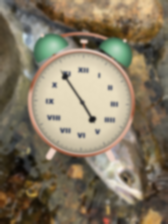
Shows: 4:54
